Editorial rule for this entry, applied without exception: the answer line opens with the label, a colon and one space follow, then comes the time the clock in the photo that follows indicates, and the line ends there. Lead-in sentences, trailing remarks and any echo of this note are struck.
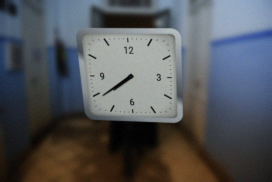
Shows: 7:39
